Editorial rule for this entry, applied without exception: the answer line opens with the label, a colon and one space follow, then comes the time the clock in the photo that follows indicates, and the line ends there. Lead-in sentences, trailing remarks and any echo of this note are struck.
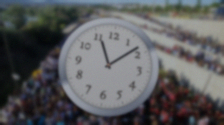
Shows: 11:08
